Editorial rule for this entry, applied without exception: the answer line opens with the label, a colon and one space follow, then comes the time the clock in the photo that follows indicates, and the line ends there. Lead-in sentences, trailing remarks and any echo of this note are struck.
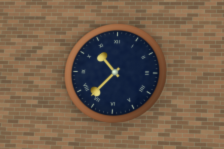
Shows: 10:37
